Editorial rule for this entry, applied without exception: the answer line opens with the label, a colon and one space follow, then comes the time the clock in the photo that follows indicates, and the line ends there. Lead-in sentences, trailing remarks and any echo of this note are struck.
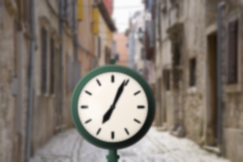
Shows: 7:04
